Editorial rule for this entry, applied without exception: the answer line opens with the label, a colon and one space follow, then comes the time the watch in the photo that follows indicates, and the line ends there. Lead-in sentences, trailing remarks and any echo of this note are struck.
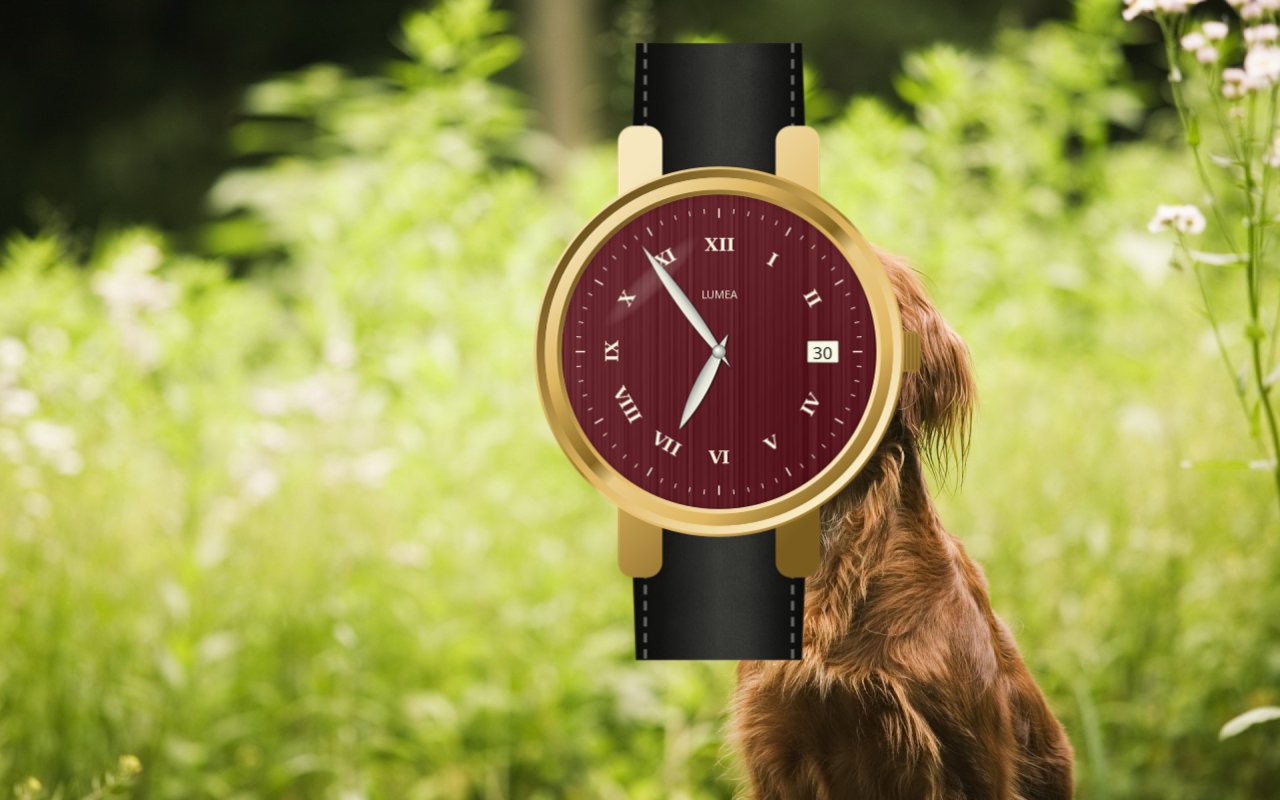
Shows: 6:54
